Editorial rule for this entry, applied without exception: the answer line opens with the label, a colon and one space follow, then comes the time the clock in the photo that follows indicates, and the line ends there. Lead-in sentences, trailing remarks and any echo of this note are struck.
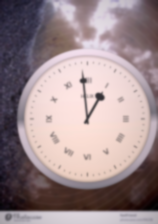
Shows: 12:59
